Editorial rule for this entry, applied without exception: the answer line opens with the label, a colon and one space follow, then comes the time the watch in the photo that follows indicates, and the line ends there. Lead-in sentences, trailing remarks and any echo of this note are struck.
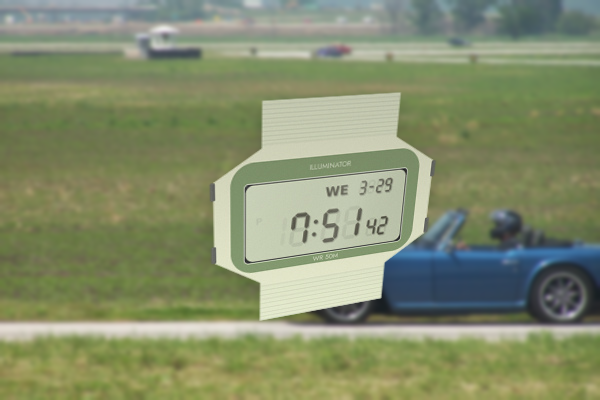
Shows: 7:51:42
